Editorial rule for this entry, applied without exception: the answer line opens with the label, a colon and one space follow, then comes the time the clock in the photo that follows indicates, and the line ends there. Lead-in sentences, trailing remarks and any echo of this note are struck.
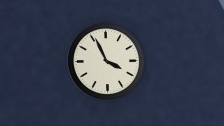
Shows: 3:56
